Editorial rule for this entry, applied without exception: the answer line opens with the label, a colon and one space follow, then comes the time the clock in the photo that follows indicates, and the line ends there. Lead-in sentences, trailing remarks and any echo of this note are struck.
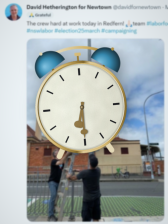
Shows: 6:30
